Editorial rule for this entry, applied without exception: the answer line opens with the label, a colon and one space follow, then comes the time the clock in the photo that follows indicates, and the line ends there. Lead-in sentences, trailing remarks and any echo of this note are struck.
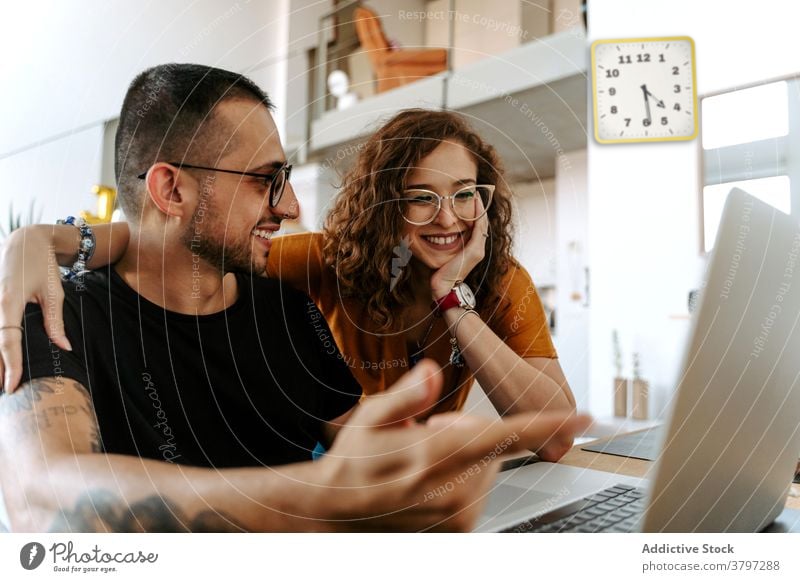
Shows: 4:29
